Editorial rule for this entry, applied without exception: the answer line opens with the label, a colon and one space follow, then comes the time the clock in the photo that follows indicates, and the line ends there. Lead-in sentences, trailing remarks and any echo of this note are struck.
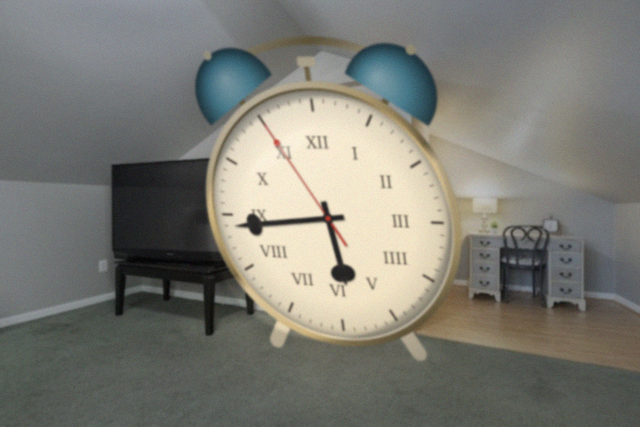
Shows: 5:43:55
